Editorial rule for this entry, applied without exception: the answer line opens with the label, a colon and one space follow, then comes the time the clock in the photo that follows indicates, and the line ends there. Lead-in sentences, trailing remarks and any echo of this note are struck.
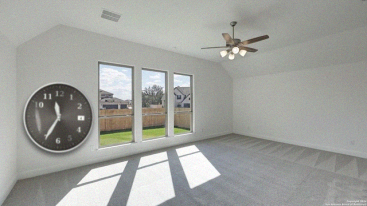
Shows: 11:35
